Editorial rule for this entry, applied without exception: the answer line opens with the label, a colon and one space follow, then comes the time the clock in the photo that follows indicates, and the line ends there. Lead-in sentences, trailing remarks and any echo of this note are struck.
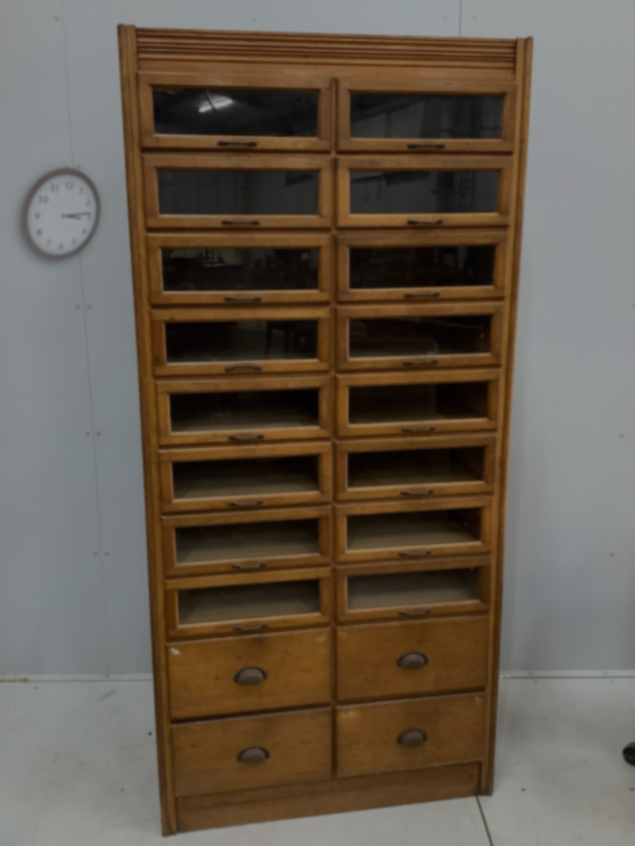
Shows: 3:14
